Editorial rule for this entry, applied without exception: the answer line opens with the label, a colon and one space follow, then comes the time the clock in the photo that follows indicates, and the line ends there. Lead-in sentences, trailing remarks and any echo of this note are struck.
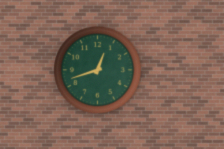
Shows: 12:42
